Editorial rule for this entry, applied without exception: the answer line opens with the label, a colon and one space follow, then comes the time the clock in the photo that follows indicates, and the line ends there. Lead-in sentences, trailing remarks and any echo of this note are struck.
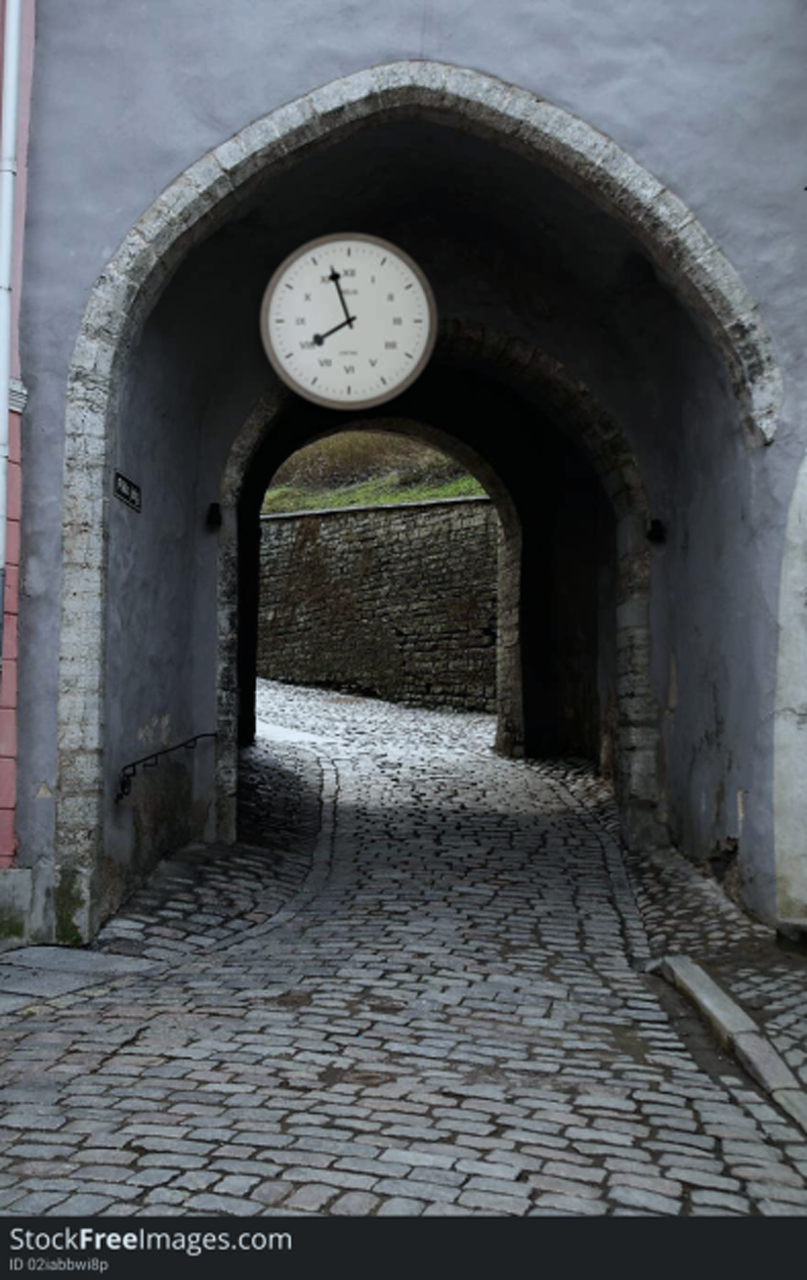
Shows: 7:57
